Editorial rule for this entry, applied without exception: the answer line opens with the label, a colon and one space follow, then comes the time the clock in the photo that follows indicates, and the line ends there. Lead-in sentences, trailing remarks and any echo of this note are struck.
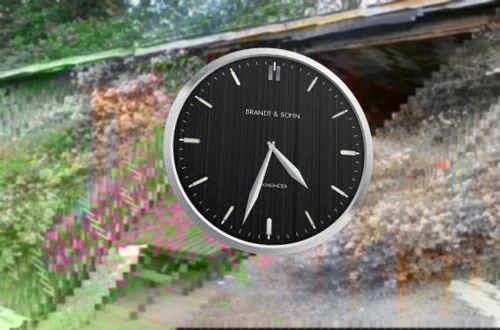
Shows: 4:33
